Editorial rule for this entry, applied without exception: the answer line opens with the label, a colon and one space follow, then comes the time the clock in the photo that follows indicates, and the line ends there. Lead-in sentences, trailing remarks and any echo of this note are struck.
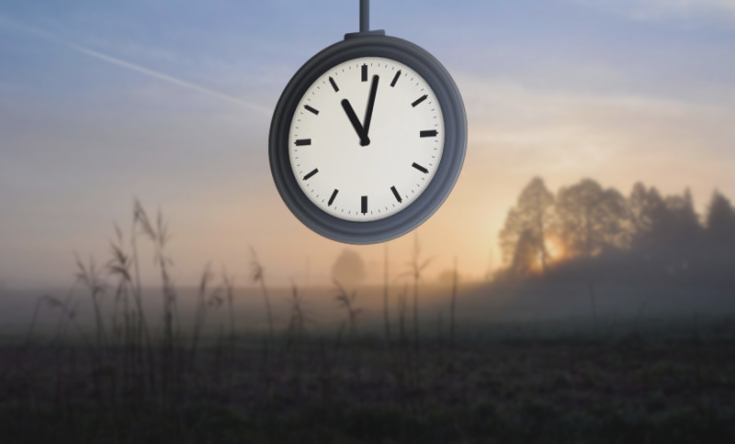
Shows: 11:02
